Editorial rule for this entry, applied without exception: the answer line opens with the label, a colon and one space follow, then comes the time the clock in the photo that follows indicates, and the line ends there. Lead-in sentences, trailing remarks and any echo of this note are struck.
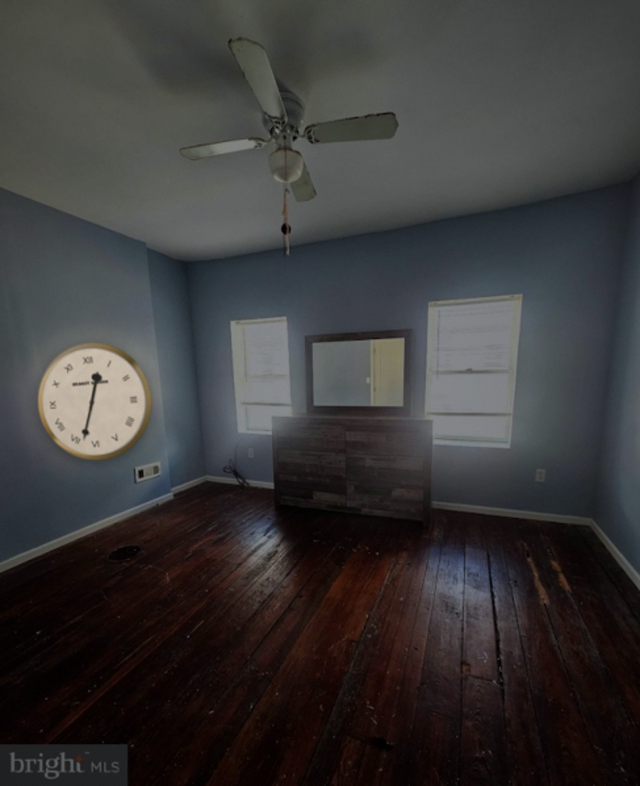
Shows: 12:33
